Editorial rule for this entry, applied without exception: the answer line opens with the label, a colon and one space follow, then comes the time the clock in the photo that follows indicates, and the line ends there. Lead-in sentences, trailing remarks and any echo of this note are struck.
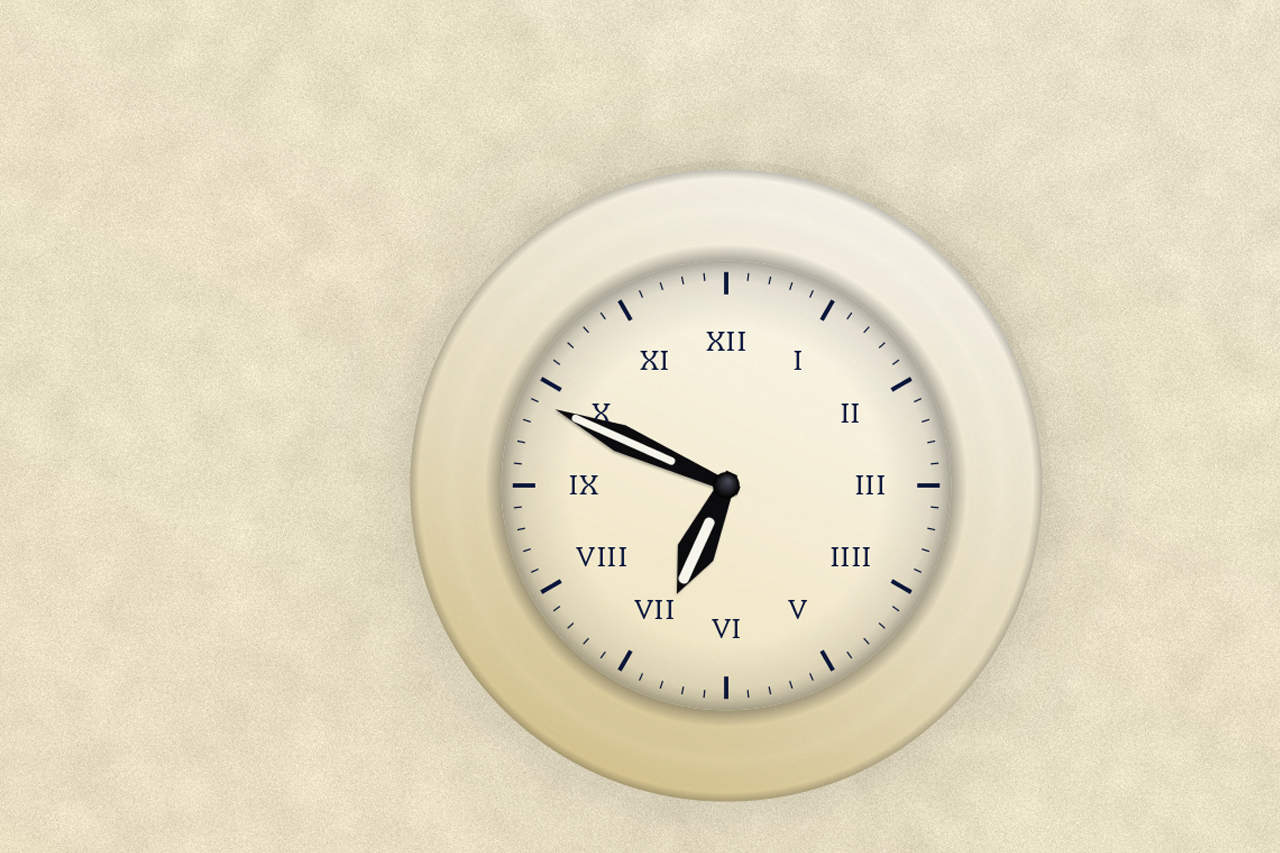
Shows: 6:49
